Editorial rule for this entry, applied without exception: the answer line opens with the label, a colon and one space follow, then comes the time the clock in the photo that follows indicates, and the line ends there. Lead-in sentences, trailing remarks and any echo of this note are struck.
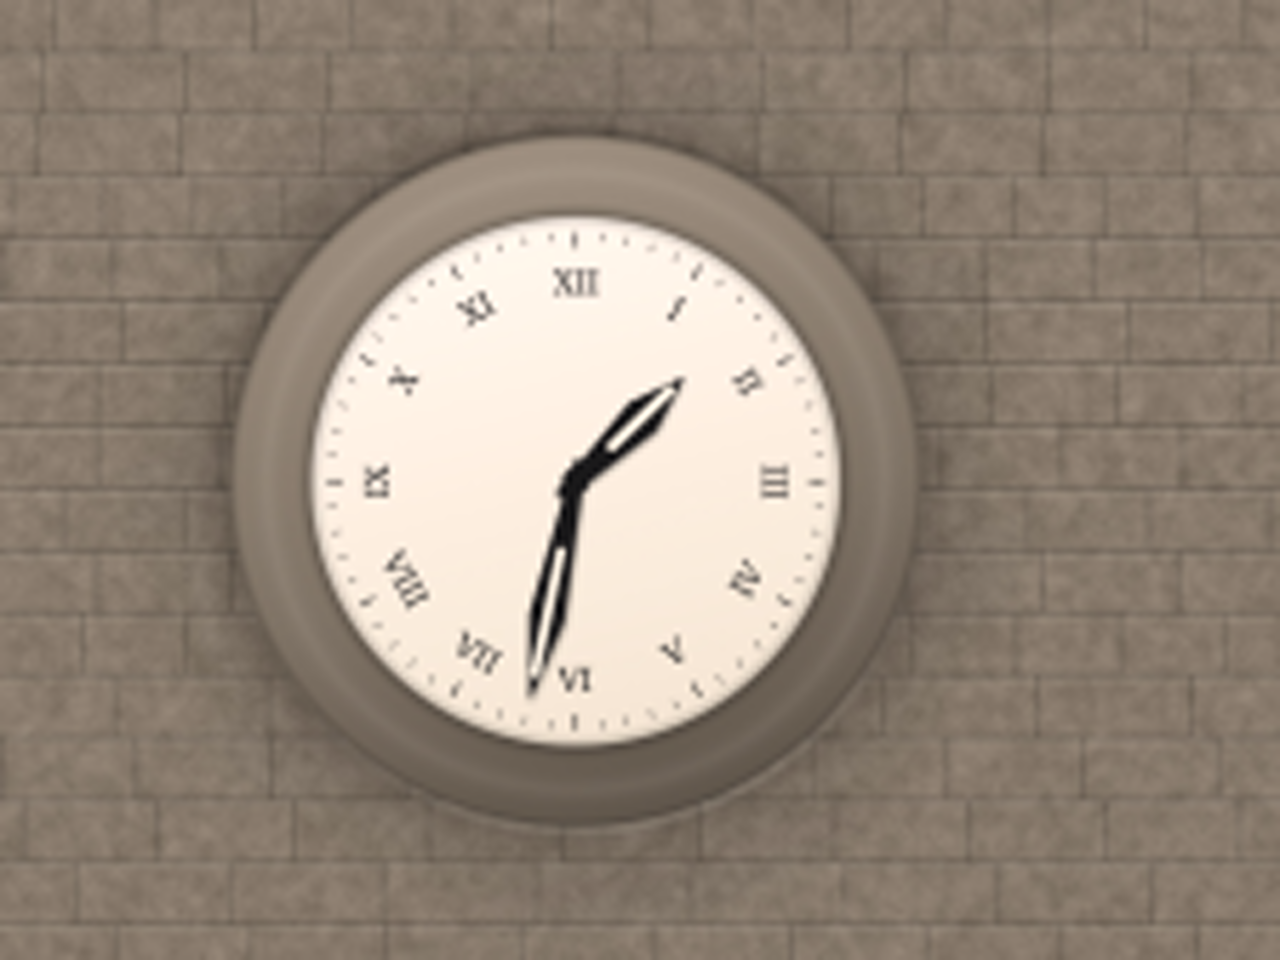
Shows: 1:32
